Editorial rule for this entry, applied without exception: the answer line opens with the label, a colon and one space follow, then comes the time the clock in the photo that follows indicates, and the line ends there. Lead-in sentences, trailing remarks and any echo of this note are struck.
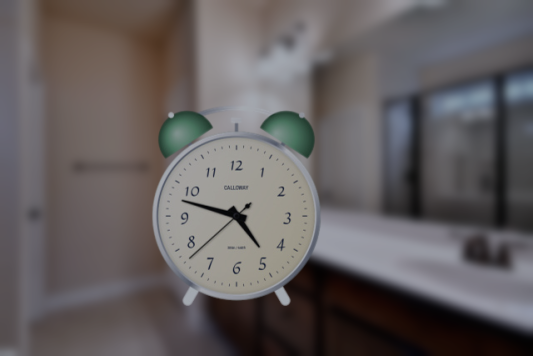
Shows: 4:47:38
